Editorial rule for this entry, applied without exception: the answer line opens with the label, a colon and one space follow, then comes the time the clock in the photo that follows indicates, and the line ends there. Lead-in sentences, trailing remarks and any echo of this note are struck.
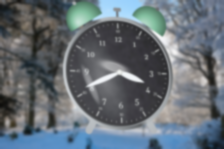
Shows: 3:41
